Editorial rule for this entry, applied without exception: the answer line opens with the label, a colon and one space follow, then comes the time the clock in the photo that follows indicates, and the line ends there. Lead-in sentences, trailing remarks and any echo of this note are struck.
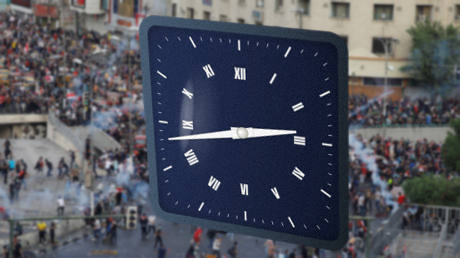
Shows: 2:43
